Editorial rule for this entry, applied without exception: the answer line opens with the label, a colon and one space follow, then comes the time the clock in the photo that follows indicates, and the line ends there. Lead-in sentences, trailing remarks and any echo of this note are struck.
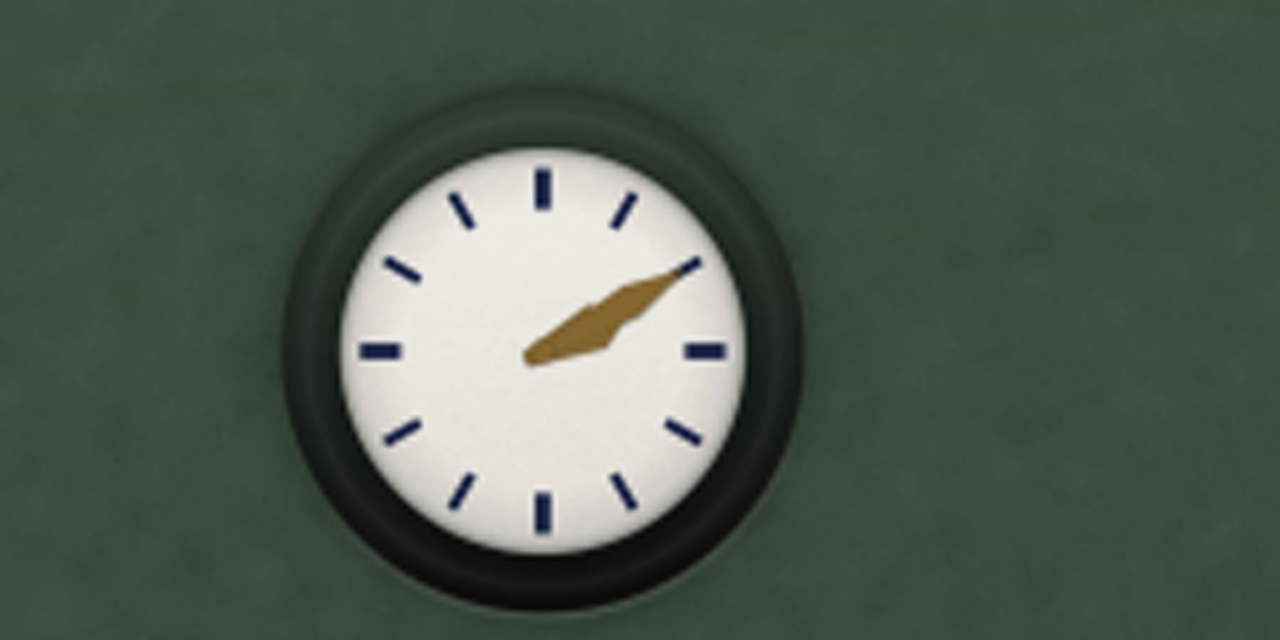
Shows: 2:10
